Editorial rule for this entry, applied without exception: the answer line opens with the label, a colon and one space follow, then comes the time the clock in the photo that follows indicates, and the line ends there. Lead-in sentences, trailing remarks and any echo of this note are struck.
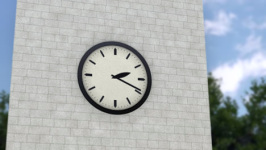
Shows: 2:19
